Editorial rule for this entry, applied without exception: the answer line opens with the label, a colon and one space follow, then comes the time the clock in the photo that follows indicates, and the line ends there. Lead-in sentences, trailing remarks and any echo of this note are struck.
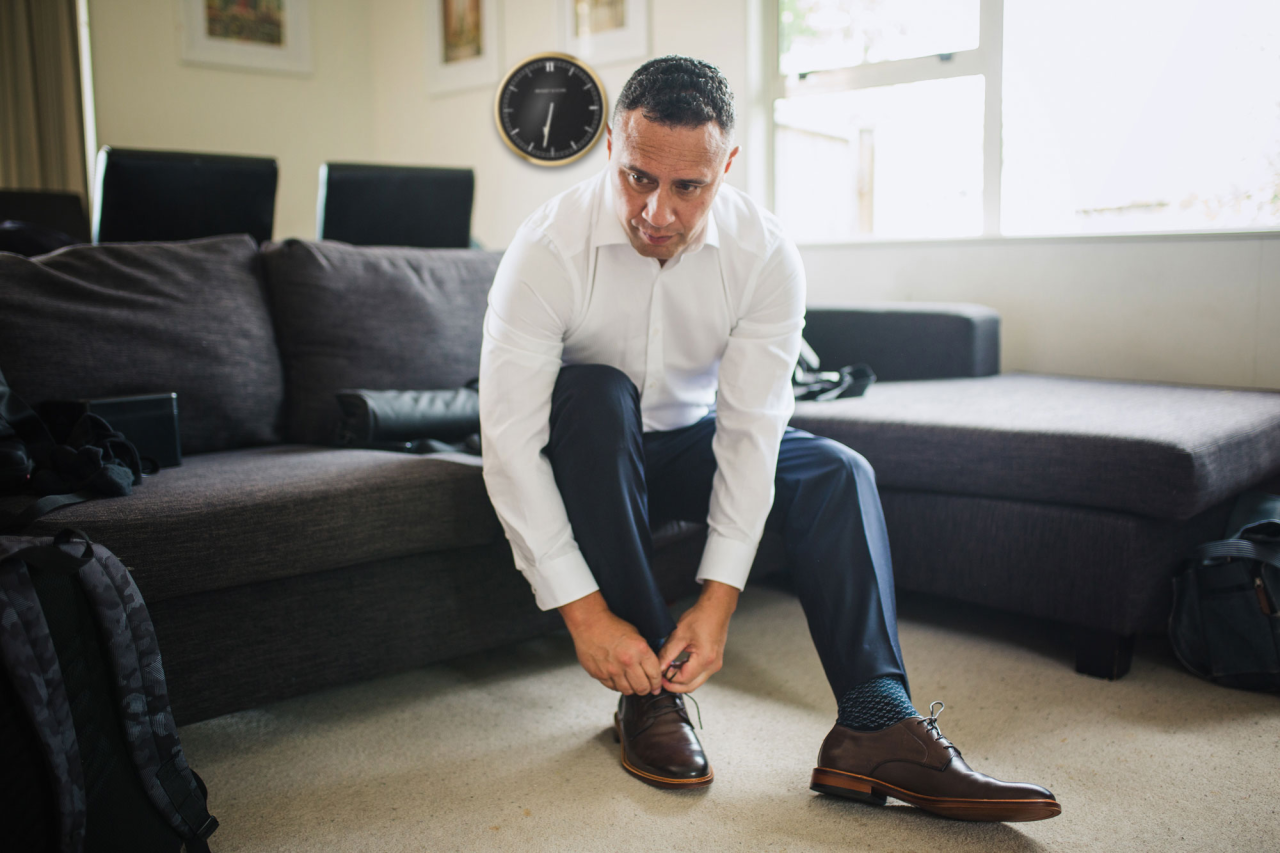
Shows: 6:32
